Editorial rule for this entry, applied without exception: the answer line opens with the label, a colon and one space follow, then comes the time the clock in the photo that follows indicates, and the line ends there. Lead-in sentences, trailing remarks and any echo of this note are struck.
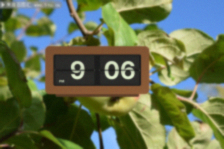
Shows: 9:06
